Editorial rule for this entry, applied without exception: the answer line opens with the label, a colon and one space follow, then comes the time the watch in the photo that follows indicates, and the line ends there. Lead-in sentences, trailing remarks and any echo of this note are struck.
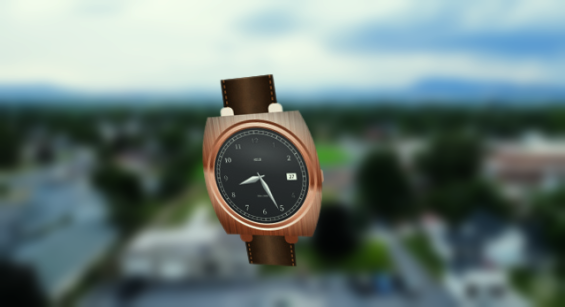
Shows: 8:26
